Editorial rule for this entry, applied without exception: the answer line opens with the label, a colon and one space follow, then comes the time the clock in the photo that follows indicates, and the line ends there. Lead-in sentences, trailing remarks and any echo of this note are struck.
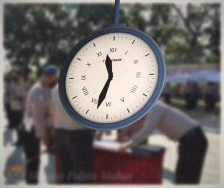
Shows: 11:33
